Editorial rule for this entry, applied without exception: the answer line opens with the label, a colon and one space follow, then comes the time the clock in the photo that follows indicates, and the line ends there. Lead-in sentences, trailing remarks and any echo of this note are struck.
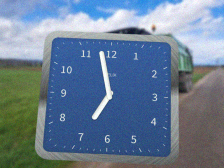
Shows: 6:58
